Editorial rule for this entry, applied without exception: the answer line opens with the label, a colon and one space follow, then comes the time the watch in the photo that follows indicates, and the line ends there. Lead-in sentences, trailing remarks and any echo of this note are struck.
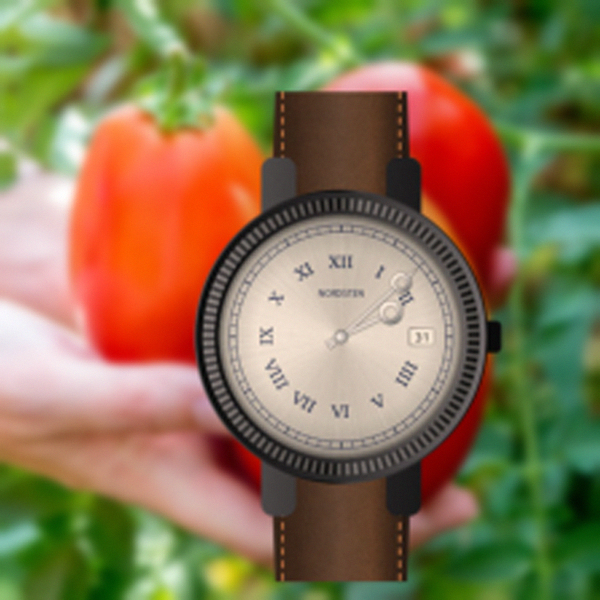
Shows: 2:08
